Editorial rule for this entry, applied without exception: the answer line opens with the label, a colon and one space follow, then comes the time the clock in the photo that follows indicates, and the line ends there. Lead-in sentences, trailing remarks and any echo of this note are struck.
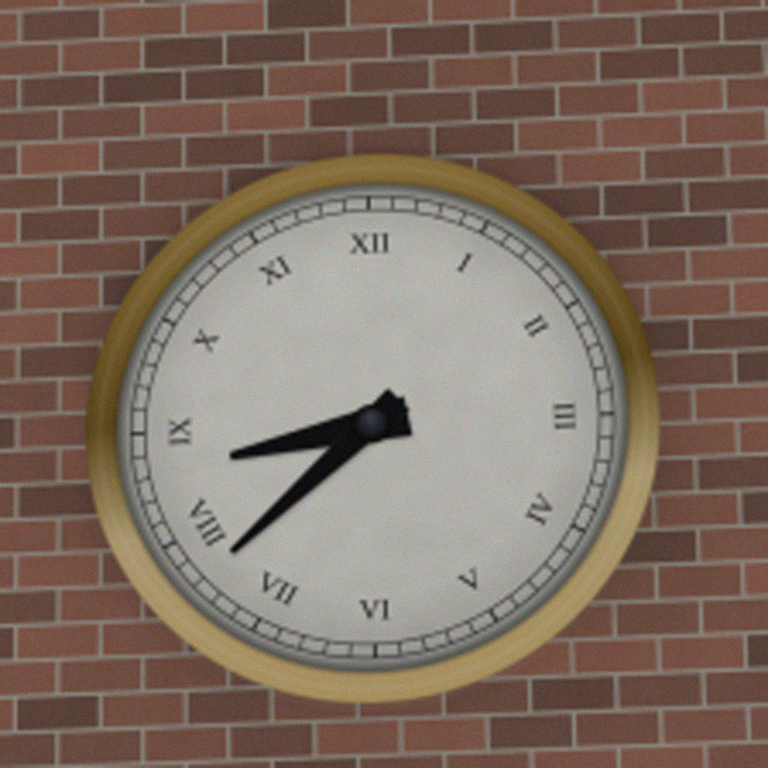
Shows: 8:38
